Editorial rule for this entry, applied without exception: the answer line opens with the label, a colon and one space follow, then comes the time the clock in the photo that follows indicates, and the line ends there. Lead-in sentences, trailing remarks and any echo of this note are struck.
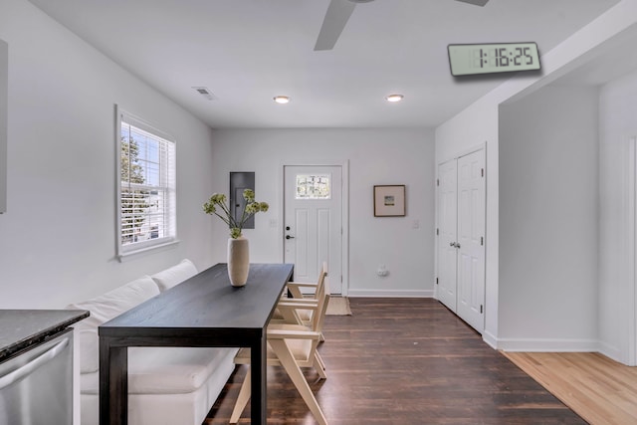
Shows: 1:16:25
